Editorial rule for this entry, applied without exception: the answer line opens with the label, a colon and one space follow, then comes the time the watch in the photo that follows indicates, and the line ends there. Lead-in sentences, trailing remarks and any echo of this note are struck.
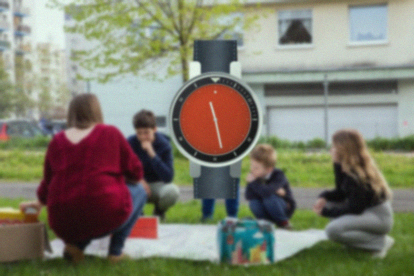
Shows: 11:28
